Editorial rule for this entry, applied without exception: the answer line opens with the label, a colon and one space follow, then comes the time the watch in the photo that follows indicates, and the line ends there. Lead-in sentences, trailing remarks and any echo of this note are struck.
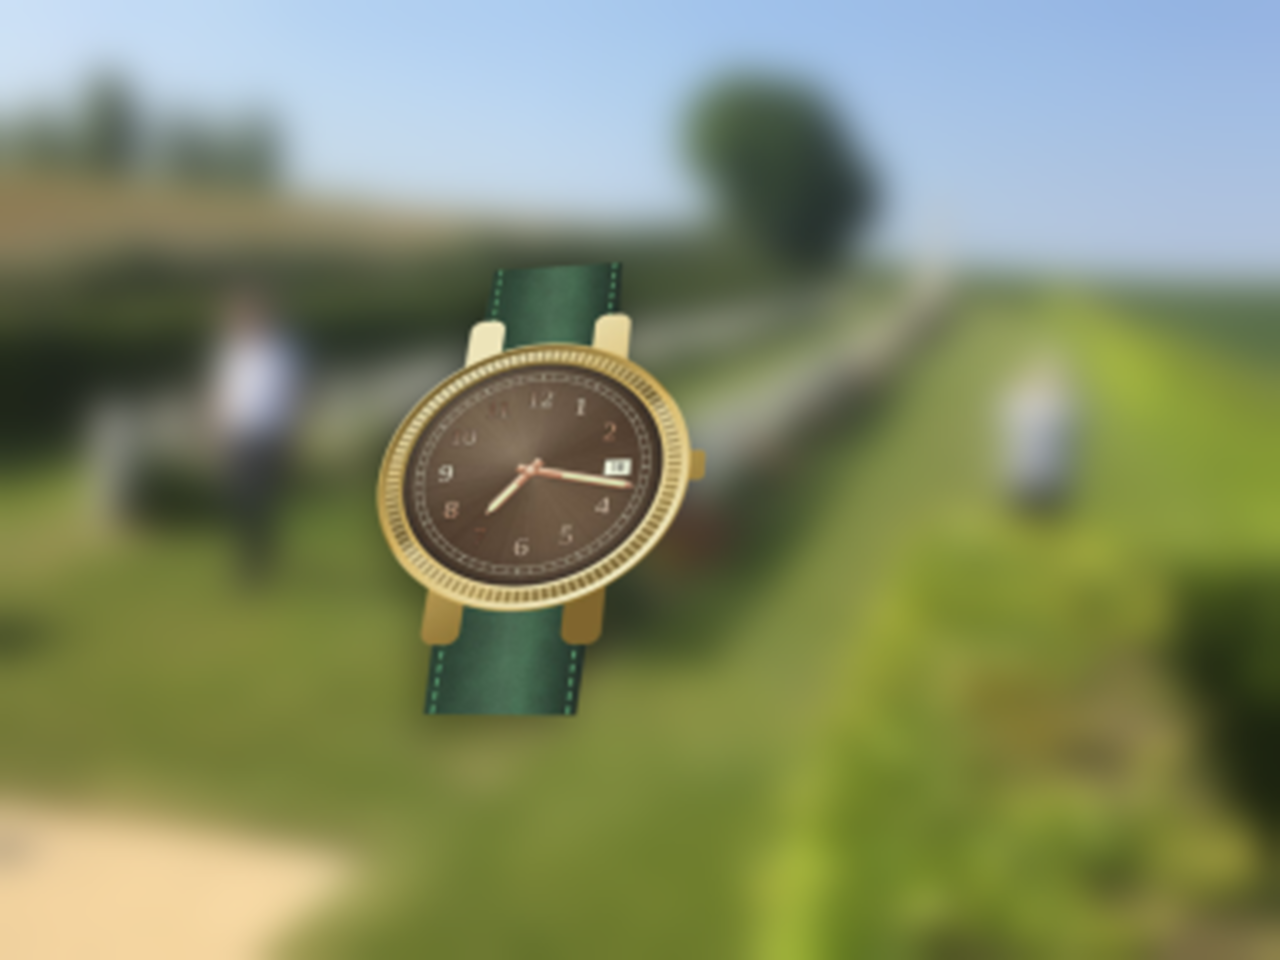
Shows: 7:17
